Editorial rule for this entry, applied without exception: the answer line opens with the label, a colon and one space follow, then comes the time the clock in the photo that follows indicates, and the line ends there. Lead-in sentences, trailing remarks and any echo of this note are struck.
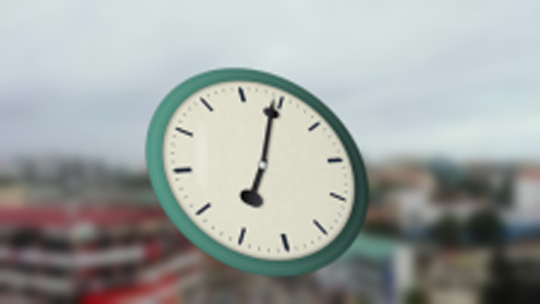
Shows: 7:04
